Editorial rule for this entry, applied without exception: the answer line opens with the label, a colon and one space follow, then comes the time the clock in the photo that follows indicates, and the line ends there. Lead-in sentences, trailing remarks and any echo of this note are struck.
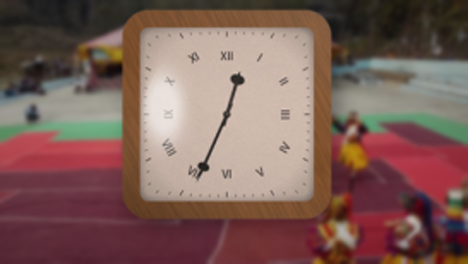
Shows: 12:34
